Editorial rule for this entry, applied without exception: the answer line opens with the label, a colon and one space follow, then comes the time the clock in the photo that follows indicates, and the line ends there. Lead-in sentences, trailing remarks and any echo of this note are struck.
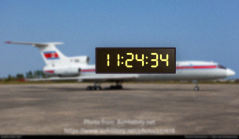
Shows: 11:24:34
